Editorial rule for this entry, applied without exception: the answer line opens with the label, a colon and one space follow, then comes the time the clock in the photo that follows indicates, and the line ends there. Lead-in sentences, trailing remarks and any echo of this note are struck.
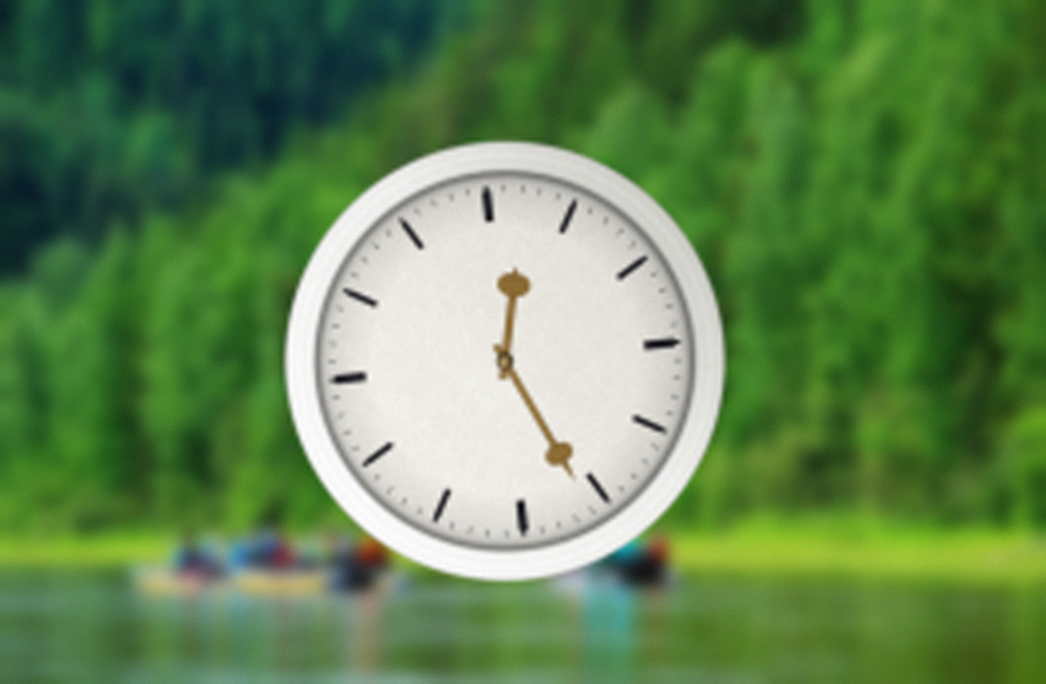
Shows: 12:26
